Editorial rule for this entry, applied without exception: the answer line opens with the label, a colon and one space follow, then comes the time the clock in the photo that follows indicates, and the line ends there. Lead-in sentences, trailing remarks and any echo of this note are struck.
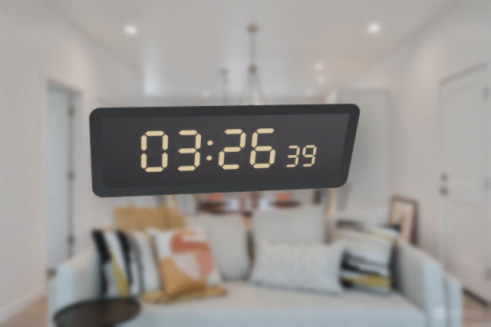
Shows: 3:26:39
